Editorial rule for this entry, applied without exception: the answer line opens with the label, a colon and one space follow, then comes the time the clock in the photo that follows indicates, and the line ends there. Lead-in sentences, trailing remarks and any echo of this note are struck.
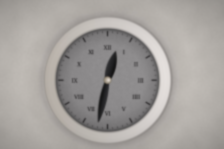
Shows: 12:32
